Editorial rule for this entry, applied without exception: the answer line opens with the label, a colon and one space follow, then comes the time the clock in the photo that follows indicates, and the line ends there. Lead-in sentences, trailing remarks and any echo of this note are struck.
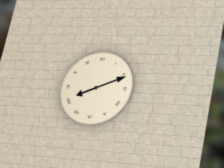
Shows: 8:11
